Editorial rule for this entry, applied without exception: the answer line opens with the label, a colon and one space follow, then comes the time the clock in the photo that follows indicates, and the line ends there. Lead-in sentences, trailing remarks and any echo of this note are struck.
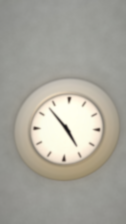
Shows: 4:53
